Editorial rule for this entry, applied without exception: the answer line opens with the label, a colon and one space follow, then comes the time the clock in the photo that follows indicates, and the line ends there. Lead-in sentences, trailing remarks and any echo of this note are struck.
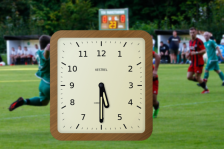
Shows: 5:30
